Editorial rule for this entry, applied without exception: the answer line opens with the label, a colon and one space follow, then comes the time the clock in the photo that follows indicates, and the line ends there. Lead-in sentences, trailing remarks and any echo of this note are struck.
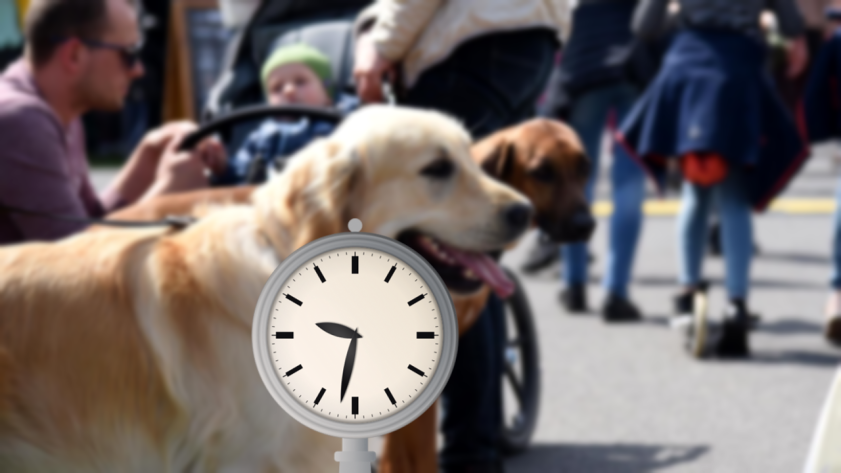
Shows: 9:32
